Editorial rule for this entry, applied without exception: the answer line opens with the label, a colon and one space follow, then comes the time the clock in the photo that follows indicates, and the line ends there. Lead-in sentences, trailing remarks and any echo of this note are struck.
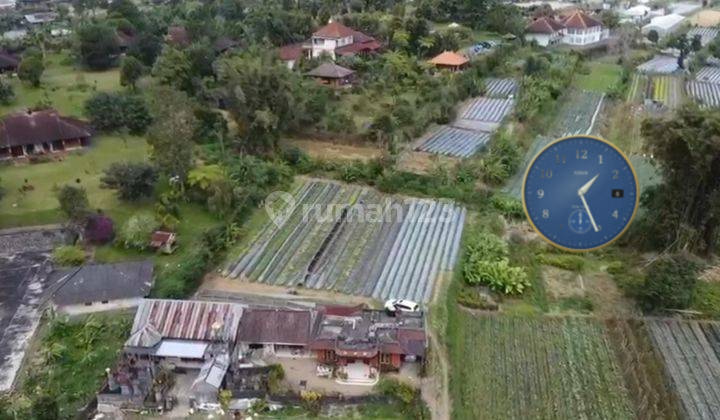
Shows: 1:26
